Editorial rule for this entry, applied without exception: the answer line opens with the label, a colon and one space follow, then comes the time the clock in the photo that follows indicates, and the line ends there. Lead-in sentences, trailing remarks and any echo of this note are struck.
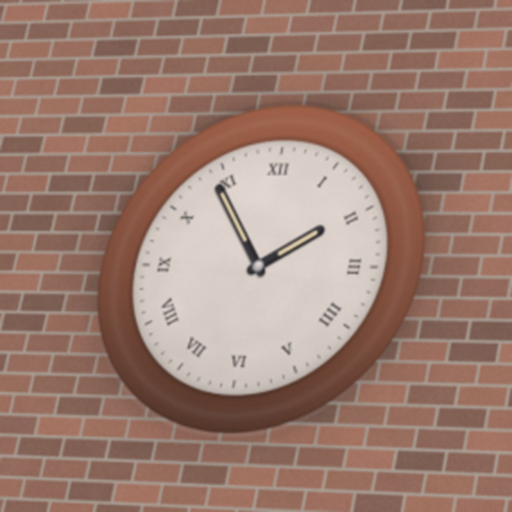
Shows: 1:54
